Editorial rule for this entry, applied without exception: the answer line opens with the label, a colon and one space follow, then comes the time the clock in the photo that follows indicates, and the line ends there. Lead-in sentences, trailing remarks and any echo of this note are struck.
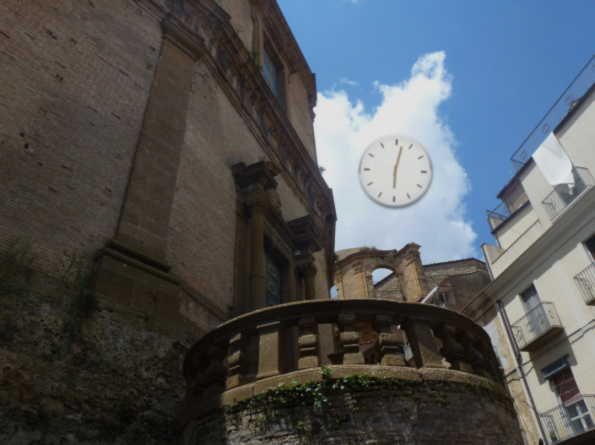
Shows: 6:02
